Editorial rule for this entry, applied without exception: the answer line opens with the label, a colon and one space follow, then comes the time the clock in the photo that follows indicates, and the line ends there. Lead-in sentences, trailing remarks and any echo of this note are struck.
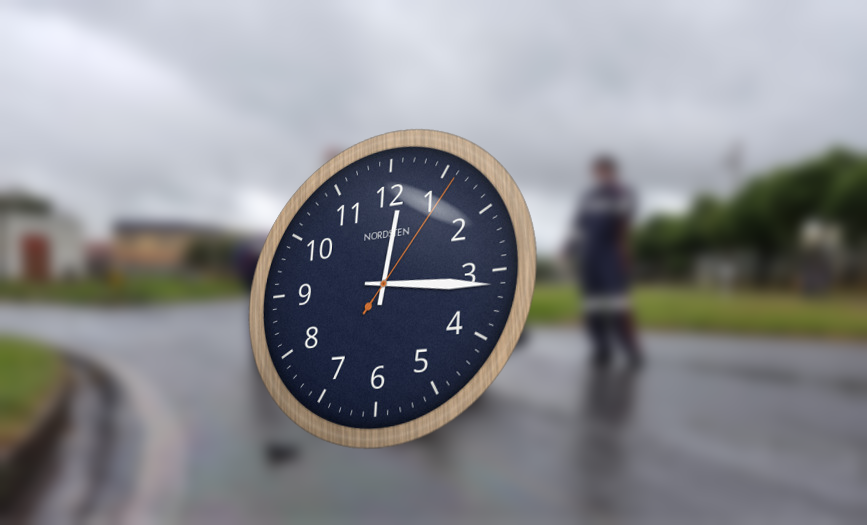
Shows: 12:16:06
